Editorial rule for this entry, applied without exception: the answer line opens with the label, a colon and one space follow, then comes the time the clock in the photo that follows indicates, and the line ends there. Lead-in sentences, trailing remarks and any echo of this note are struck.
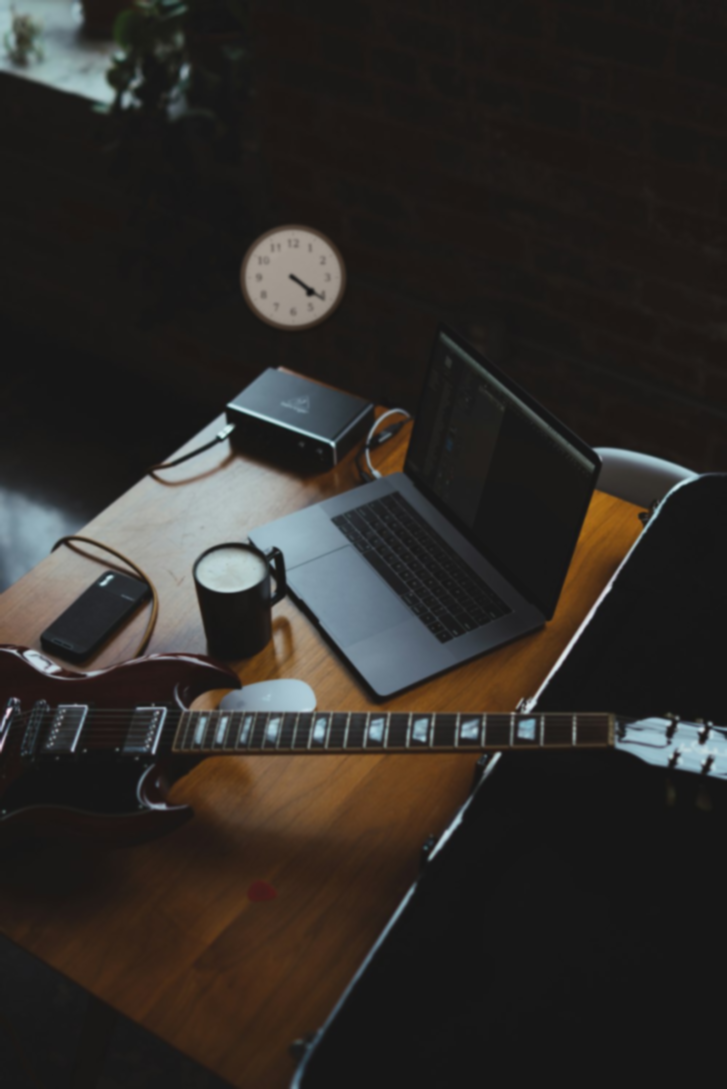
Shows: 4:21
